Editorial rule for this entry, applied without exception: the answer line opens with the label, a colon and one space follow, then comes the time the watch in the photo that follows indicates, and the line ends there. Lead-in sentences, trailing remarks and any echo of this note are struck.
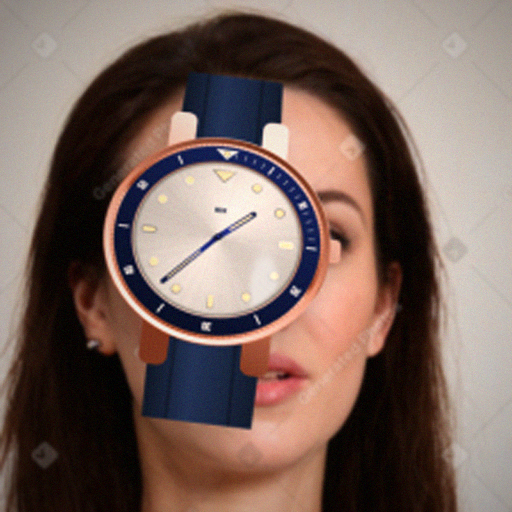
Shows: 1:37
